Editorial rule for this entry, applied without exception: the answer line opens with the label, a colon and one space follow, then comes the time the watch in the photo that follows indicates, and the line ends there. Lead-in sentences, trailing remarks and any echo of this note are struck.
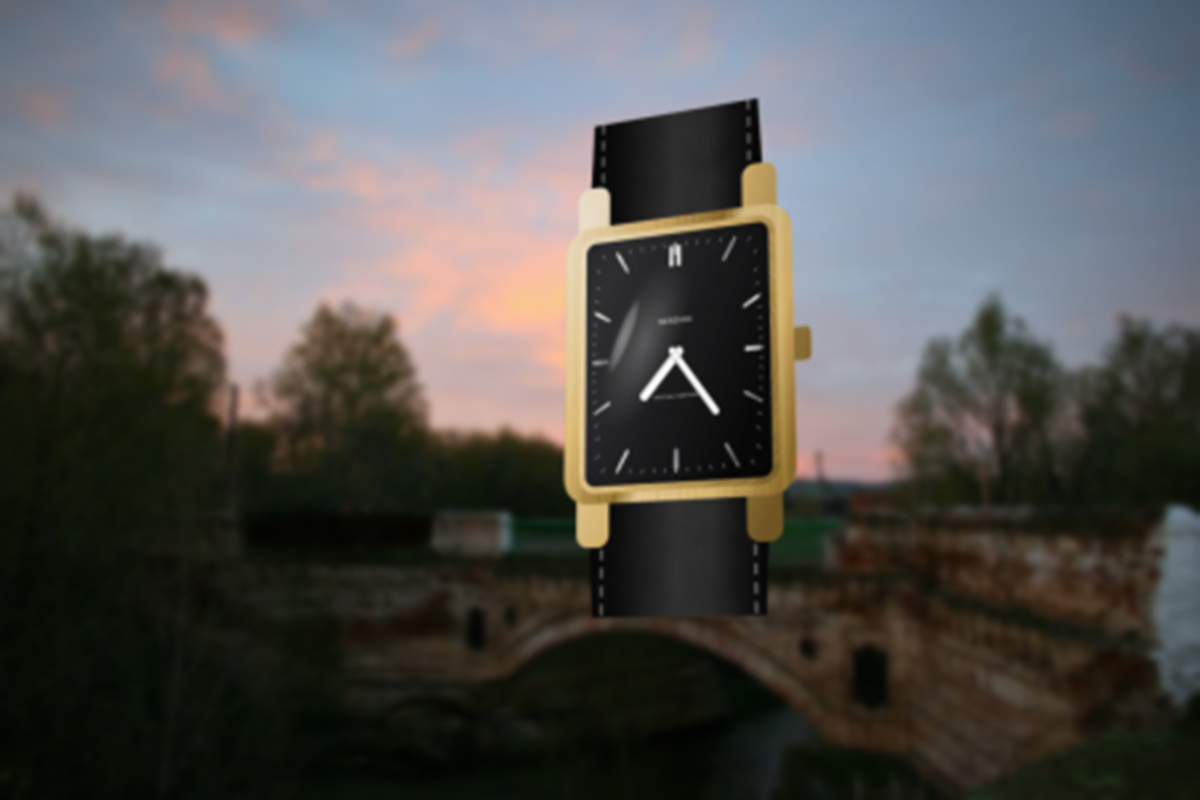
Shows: 7:24
